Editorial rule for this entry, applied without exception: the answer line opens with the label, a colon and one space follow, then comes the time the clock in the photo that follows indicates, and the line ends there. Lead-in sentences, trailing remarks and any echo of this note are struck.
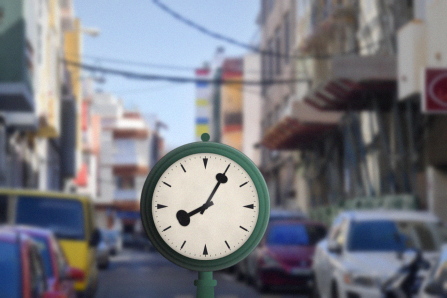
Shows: 8:05
